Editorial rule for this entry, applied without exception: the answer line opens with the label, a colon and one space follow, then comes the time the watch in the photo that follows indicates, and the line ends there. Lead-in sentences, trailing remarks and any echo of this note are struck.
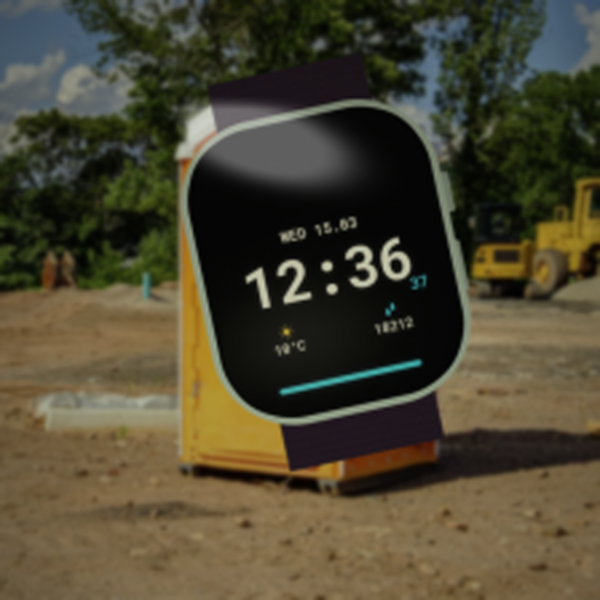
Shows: 12:36
